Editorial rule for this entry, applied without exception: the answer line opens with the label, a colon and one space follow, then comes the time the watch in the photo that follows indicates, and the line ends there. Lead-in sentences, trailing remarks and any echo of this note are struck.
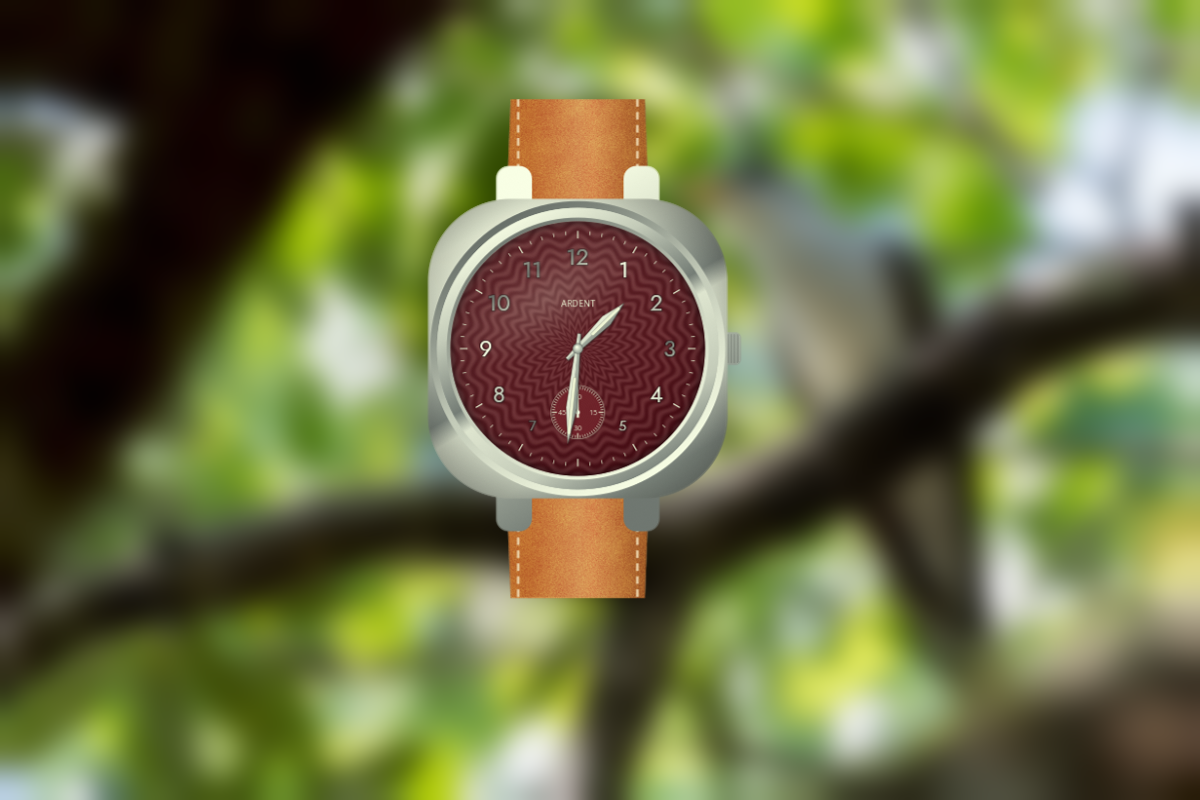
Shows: 1:31
